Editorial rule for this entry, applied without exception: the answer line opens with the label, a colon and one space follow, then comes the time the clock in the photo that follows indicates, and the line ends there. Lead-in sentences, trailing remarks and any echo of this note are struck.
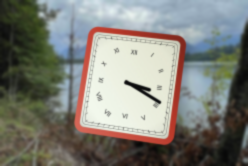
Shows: 3:19
